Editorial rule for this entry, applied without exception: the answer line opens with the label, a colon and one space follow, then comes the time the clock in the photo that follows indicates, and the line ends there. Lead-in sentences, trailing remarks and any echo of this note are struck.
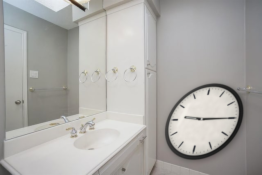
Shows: 9:15
